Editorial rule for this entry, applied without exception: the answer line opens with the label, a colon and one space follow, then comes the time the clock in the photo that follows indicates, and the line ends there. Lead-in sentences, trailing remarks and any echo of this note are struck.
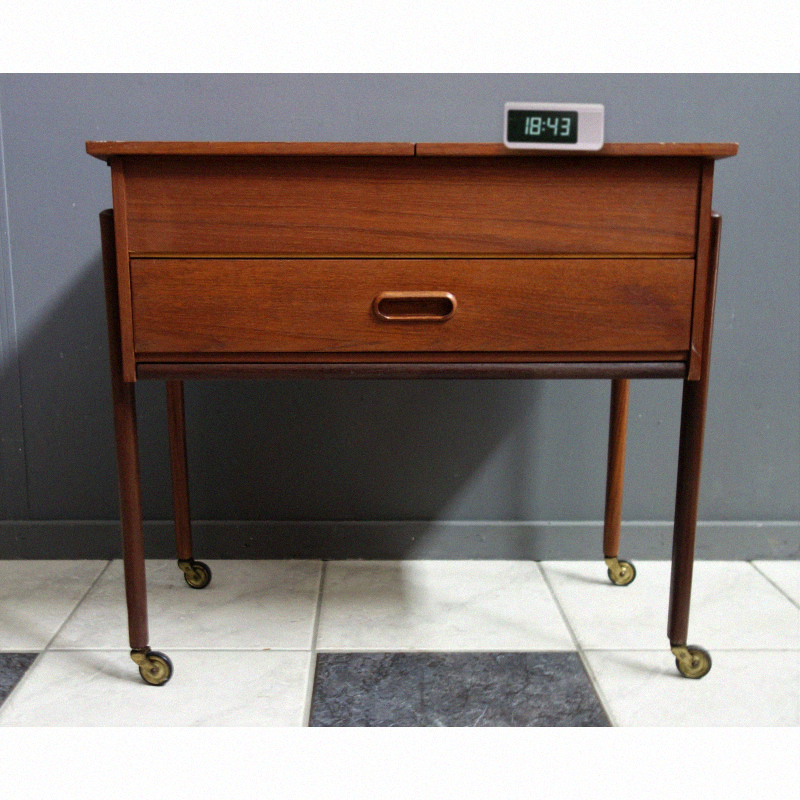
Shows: 18:43
